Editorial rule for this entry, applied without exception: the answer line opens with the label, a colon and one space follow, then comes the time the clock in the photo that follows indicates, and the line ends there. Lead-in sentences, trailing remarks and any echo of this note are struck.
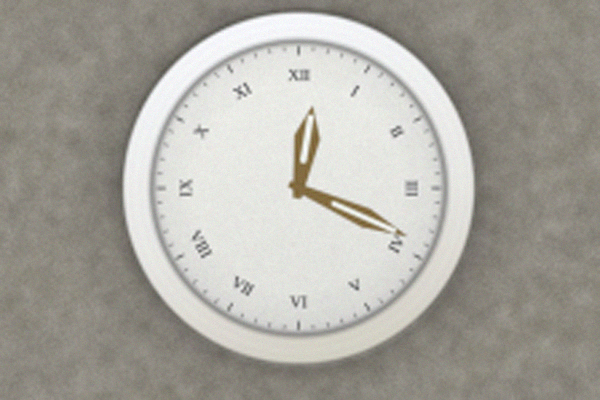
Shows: 12:19
